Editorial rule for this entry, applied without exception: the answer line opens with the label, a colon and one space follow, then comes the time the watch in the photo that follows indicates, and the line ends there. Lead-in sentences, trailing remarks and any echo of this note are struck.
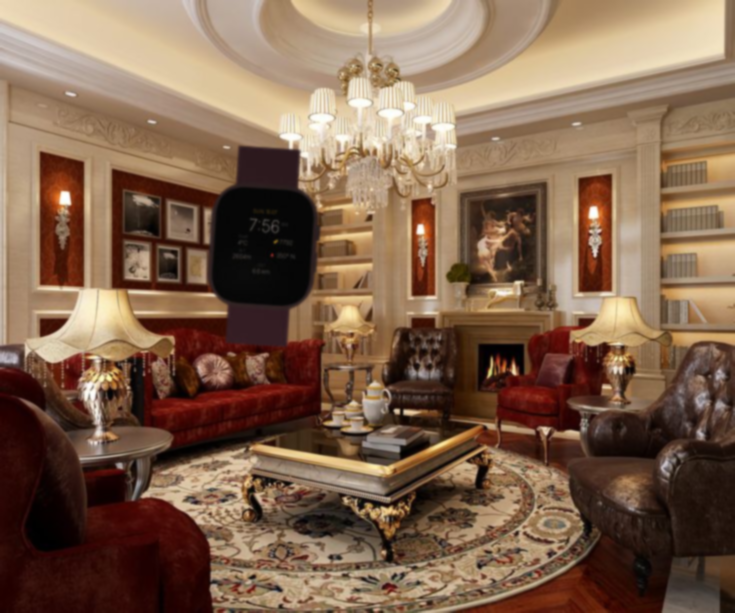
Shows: 7:56
